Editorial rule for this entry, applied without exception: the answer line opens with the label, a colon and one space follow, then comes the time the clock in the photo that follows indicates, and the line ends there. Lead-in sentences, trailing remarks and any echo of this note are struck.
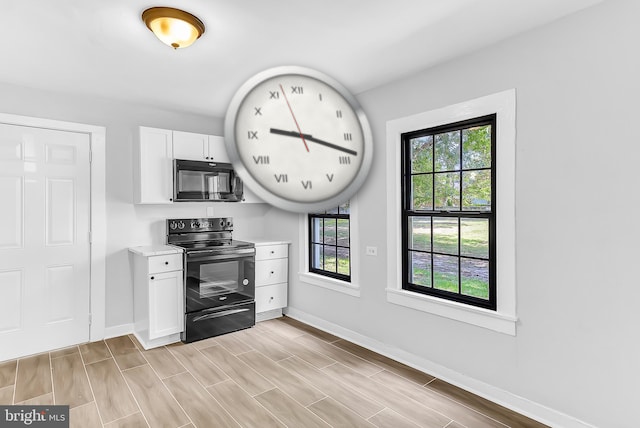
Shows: 9:17:57
